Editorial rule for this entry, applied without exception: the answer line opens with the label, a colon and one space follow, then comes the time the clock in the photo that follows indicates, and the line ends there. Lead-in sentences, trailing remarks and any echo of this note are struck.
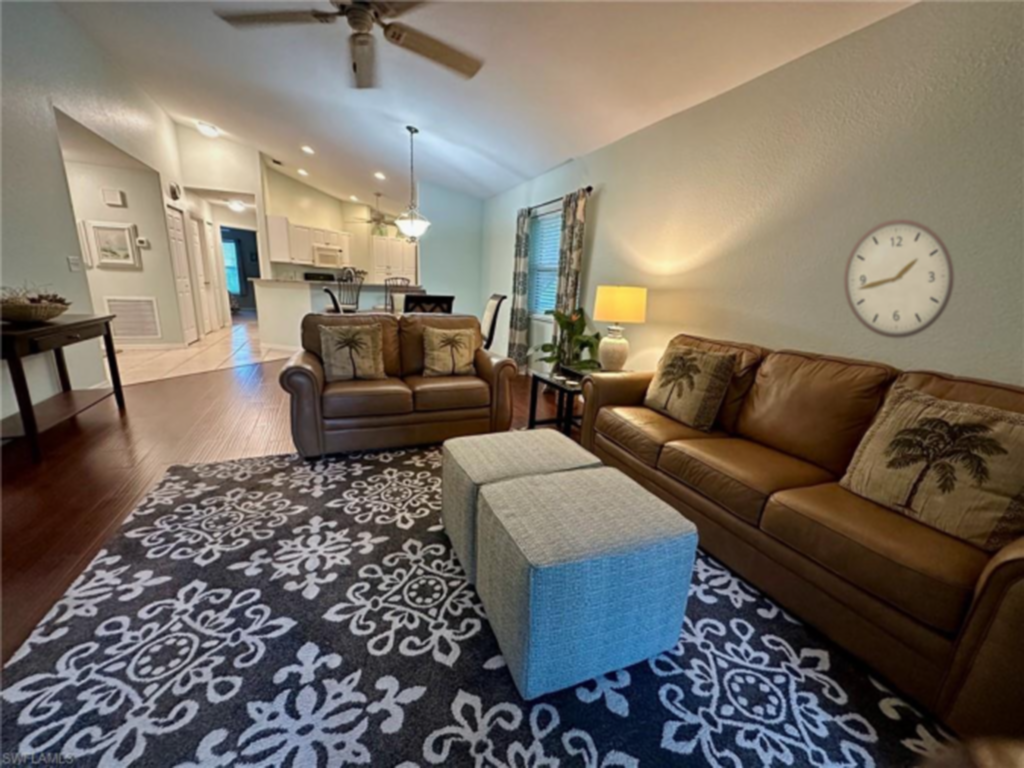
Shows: 1:43
